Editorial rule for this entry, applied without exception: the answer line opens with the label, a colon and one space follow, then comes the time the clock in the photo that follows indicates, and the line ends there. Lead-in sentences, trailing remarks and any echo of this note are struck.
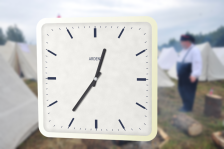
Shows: 12:36
